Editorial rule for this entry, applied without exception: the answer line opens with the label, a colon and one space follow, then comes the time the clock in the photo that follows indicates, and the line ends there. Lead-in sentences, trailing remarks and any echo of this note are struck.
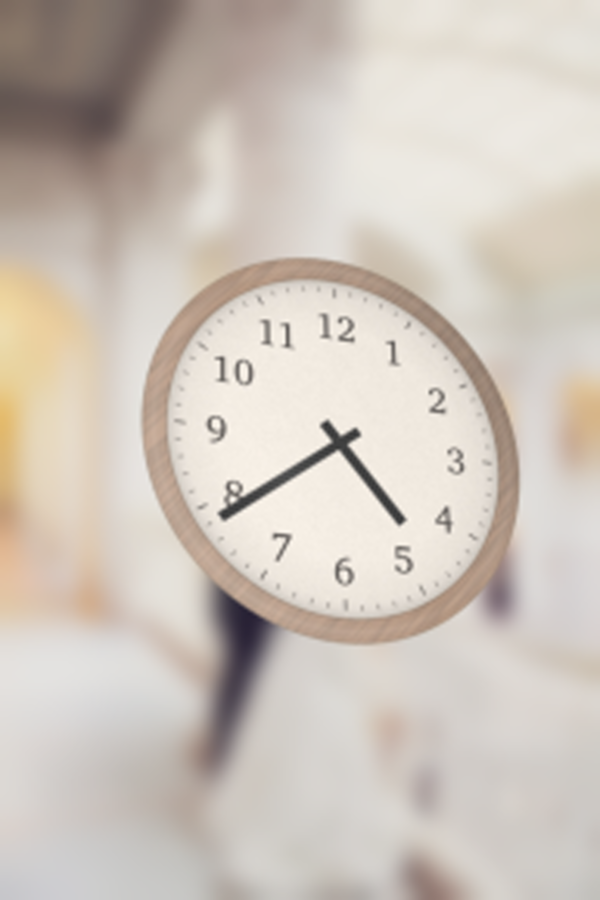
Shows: 4:39
